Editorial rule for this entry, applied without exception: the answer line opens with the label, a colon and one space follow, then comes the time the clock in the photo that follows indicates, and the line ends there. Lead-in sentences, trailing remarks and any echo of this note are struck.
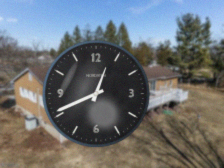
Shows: 12:41
